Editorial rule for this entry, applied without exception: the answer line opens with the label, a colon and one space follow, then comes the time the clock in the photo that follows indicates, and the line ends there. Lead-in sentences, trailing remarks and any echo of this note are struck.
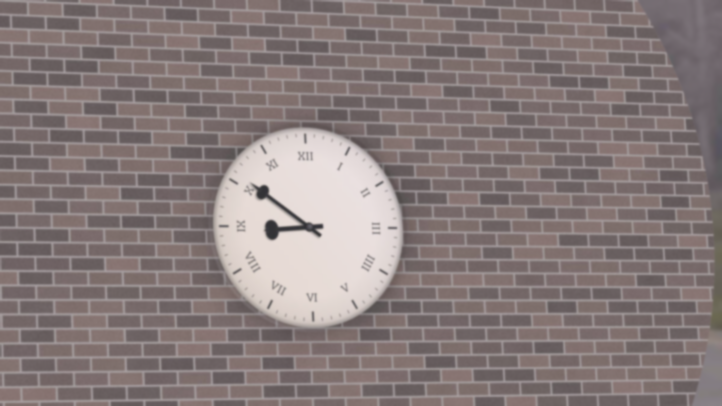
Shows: 8:51
